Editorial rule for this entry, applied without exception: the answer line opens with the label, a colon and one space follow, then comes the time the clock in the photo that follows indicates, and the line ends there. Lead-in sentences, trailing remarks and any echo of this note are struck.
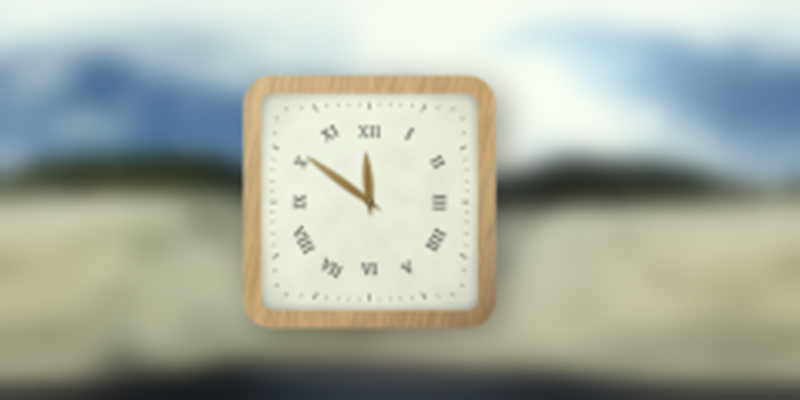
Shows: 11:51
